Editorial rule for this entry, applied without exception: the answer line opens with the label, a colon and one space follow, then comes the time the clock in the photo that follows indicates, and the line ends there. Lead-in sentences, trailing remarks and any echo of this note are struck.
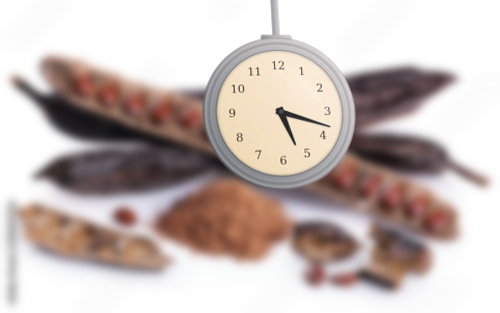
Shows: 5:18
